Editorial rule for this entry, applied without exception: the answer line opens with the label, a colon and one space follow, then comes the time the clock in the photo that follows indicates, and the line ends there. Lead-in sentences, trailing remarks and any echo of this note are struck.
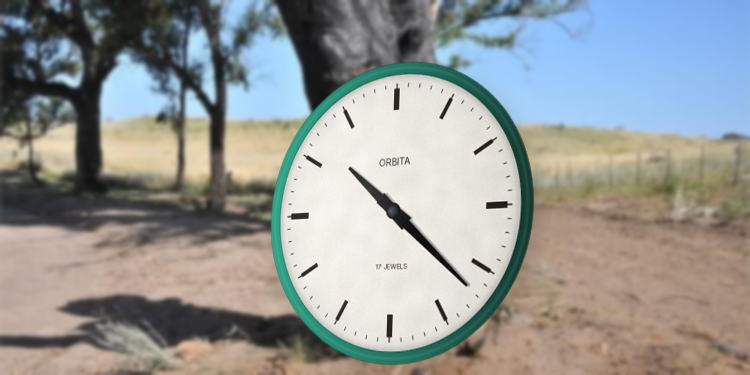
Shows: 10:22
